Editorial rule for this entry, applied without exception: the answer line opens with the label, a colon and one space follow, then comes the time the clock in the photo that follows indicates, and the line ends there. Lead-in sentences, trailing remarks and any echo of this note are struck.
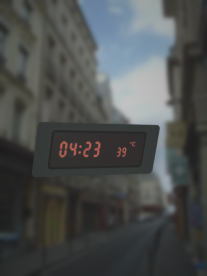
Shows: 4:23
